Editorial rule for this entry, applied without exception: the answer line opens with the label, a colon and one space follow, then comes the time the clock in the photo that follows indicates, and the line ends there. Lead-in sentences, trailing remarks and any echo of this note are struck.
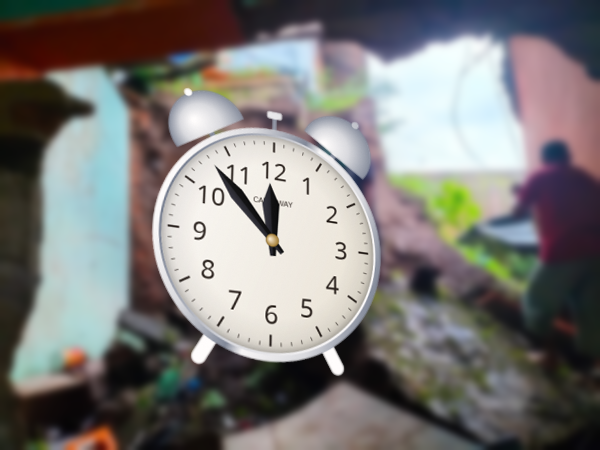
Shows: 11:53
